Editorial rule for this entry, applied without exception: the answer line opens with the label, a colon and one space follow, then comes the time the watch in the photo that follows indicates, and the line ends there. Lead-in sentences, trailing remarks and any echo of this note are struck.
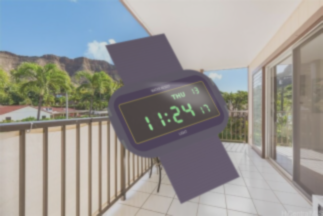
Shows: 11:24
